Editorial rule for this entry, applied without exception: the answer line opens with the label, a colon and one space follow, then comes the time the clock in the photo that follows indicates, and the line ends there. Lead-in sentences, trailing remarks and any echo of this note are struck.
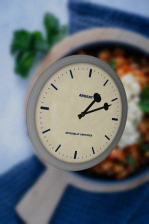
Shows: 1:11
